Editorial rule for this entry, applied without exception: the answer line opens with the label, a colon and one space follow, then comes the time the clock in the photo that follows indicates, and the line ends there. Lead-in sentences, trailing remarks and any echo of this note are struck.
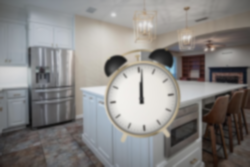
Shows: 12:01
